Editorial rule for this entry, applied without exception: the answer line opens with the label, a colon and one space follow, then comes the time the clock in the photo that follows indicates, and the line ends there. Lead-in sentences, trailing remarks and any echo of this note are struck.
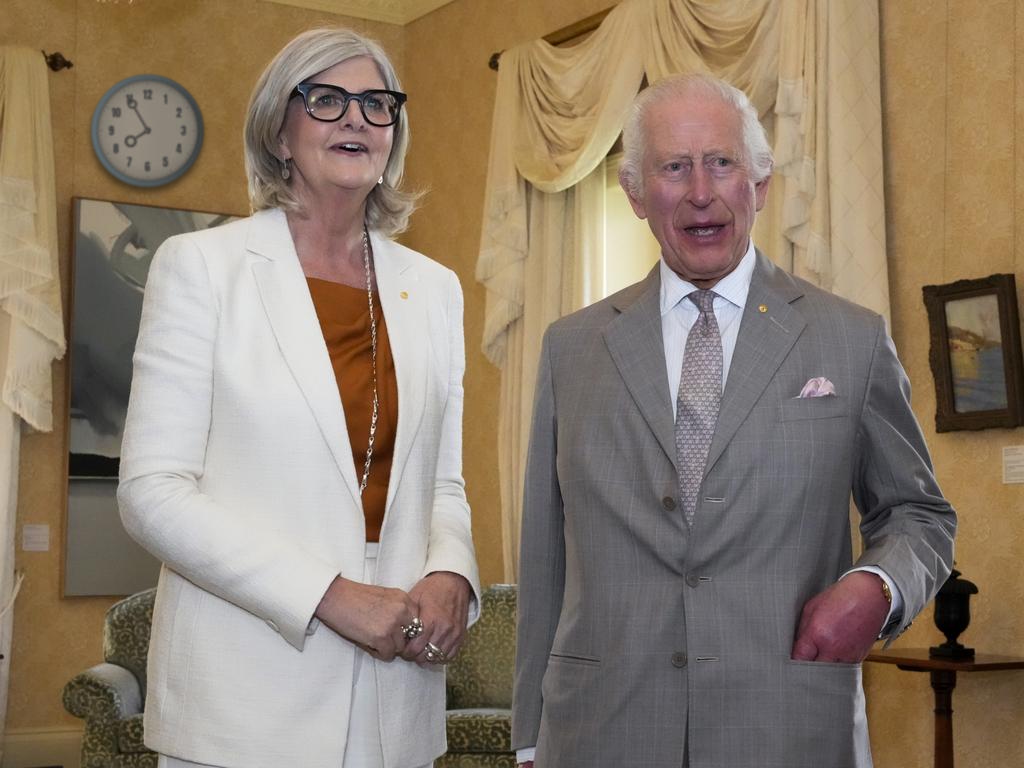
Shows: 7:55
